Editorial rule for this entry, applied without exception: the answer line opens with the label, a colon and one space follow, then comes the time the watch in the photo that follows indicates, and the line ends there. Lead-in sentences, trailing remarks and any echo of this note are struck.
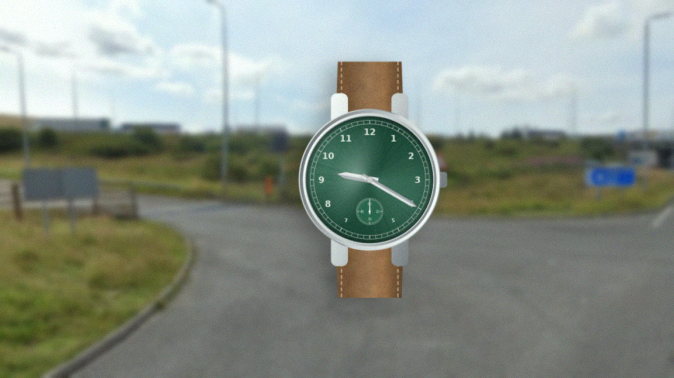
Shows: 9:20
